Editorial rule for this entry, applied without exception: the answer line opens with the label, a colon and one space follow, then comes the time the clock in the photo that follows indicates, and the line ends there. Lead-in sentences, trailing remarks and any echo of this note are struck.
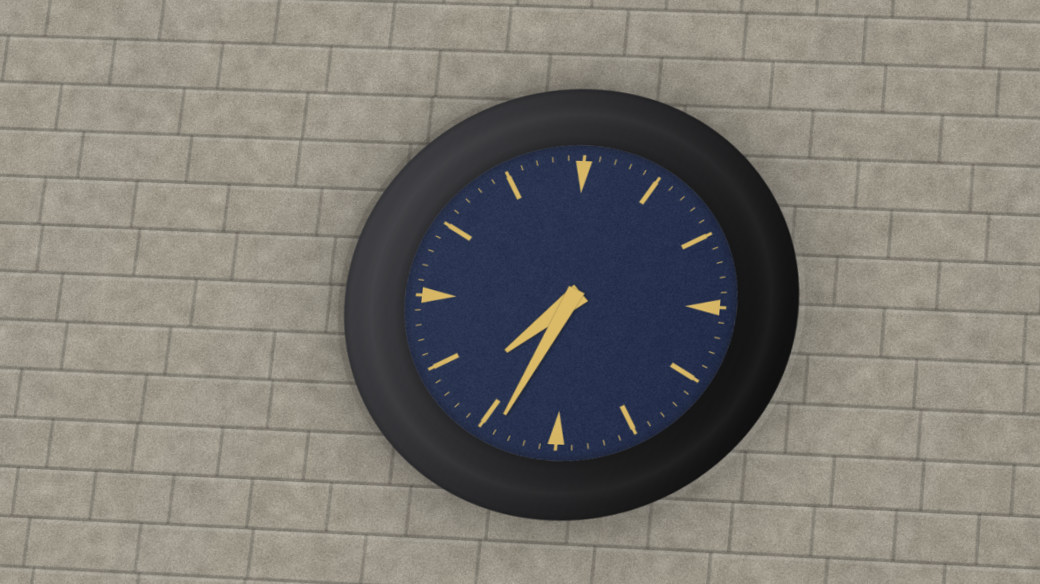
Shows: 7:34
